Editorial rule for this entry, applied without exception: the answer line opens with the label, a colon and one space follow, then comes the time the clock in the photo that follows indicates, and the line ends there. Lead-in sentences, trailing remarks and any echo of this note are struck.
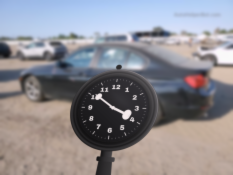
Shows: 3:51
